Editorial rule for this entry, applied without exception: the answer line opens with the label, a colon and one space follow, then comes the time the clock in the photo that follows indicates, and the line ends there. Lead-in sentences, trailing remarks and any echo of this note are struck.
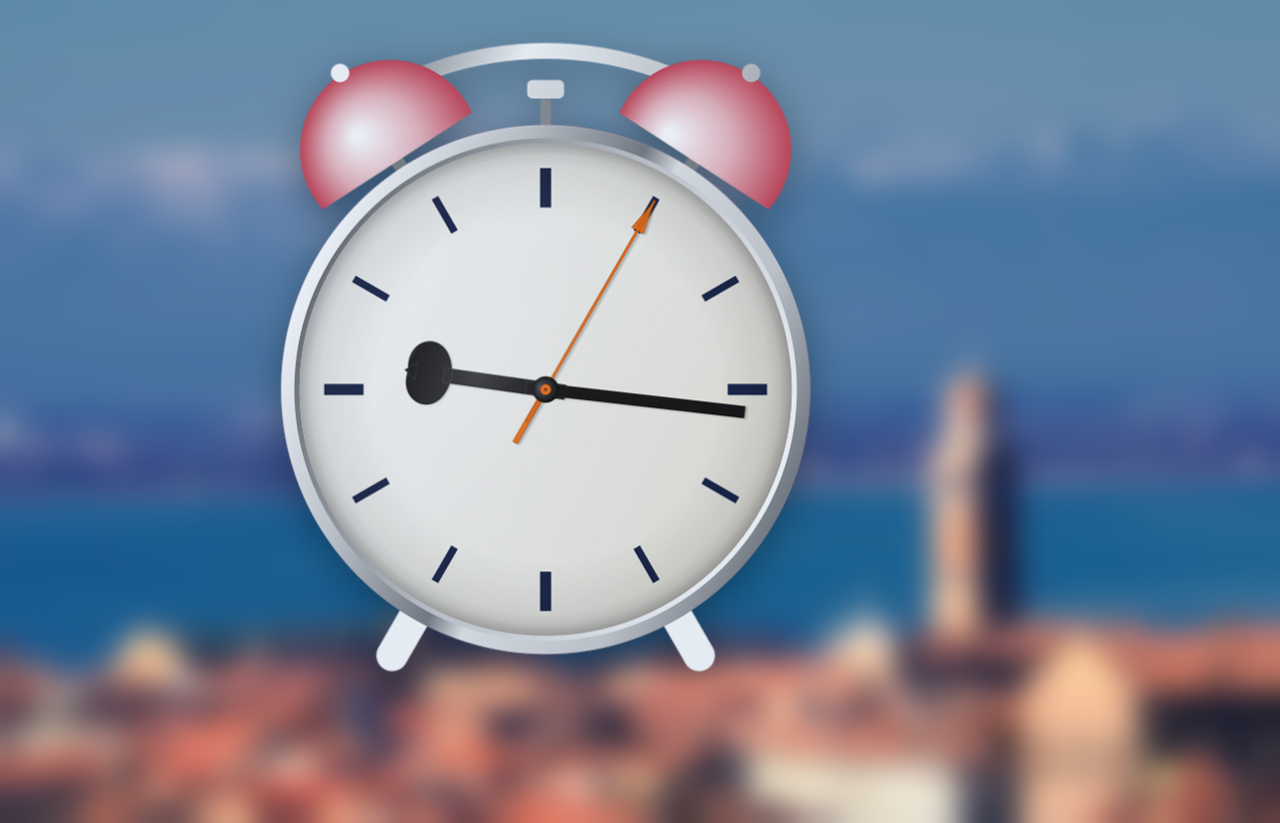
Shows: 9:16:05
